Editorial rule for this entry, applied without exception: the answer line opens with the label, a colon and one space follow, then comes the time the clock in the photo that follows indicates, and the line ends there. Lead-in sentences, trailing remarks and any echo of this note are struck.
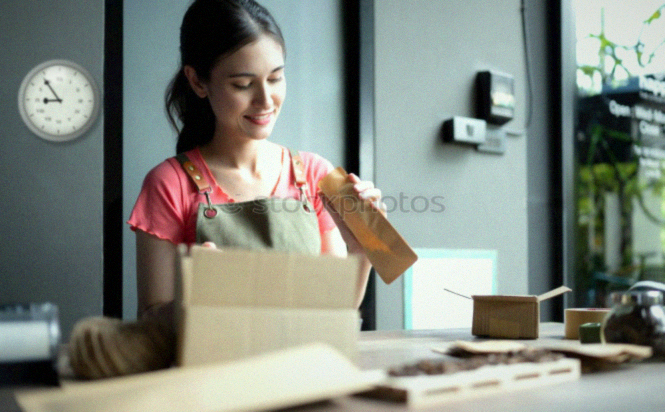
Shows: 8:54
